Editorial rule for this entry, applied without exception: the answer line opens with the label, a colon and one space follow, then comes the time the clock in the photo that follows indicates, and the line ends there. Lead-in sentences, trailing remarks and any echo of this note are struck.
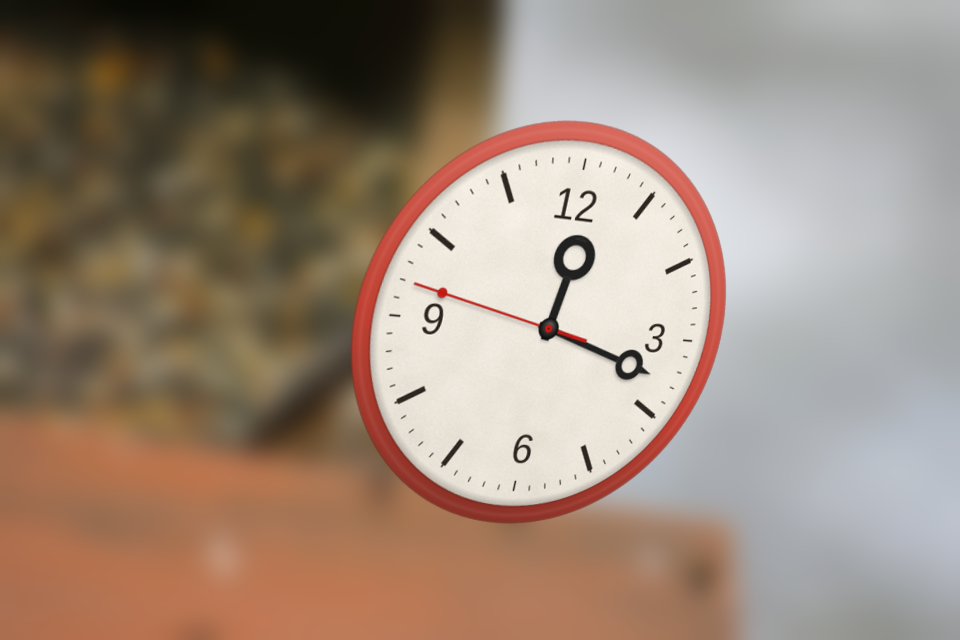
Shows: 12:17:47
